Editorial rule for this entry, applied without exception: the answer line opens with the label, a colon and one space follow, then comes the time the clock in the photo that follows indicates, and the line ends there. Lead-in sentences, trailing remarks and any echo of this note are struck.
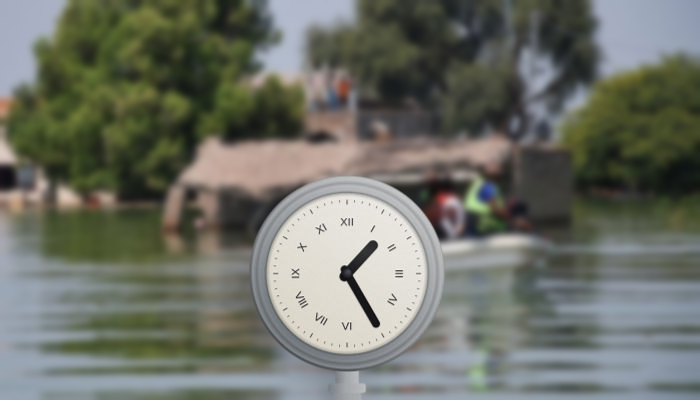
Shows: 1:25
